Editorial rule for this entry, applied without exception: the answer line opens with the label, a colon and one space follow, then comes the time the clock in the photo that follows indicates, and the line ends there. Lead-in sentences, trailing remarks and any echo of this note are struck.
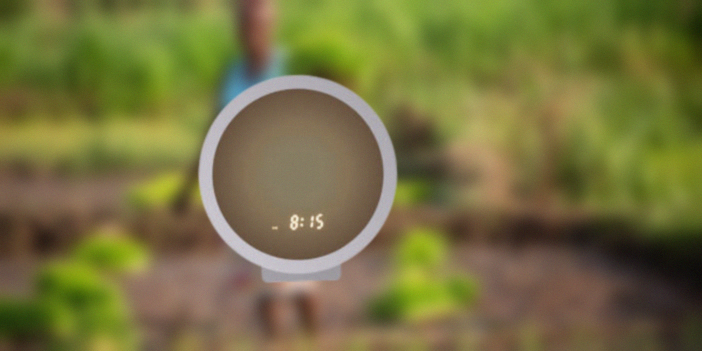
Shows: 8:15
